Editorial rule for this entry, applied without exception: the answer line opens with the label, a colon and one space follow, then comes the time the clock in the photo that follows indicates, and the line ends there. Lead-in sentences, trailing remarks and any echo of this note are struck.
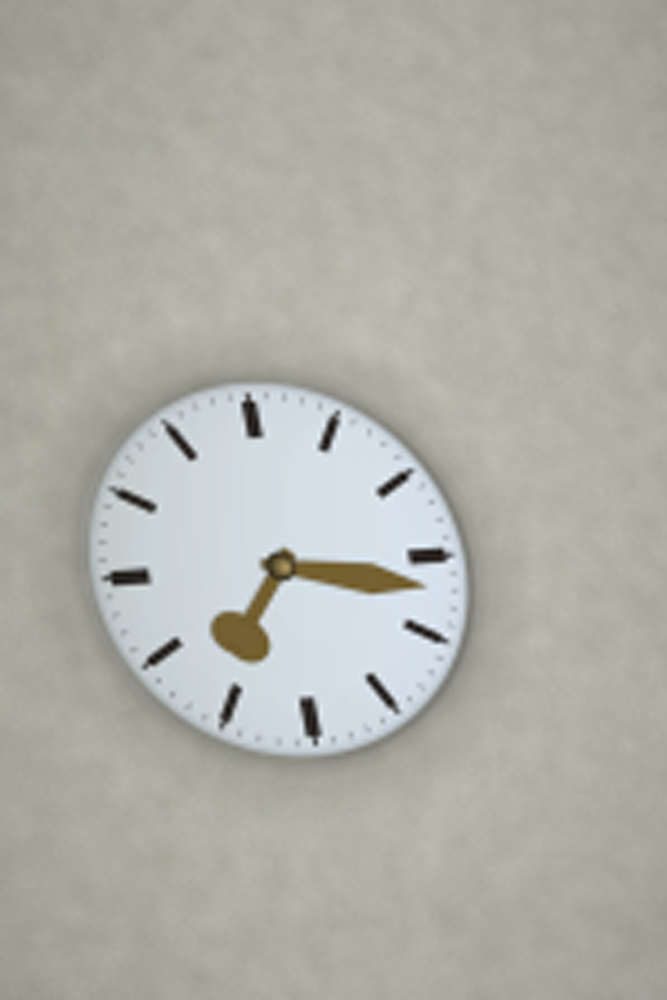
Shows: 7:17
